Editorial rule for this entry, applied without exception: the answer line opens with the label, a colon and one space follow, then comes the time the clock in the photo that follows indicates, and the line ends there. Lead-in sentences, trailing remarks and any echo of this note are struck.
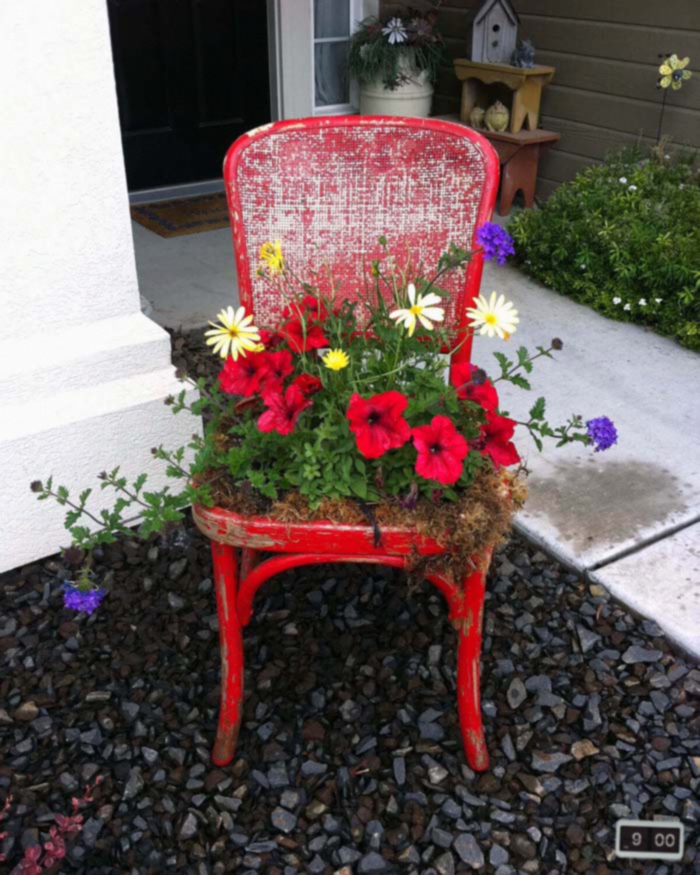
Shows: 9:00
